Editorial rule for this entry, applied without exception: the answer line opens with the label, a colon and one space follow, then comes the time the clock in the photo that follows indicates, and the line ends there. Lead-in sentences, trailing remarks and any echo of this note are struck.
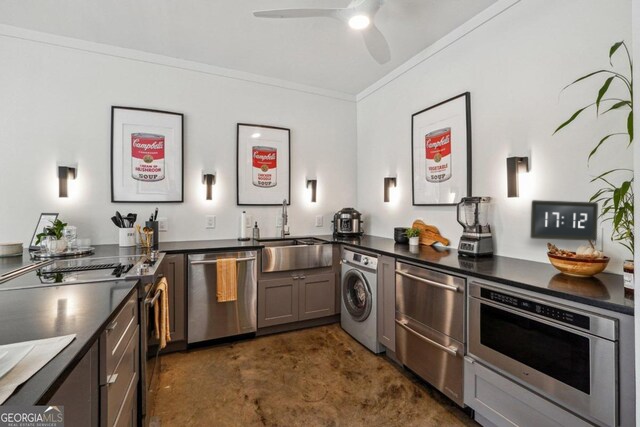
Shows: 17:12
